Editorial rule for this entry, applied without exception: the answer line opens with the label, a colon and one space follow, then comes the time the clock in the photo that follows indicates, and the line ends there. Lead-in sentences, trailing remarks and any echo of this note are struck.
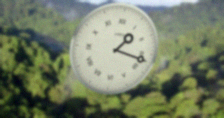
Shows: 1:17
